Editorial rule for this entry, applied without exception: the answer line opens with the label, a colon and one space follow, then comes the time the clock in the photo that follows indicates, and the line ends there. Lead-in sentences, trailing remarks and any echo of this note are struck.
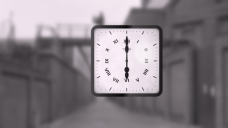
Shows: 6:00
